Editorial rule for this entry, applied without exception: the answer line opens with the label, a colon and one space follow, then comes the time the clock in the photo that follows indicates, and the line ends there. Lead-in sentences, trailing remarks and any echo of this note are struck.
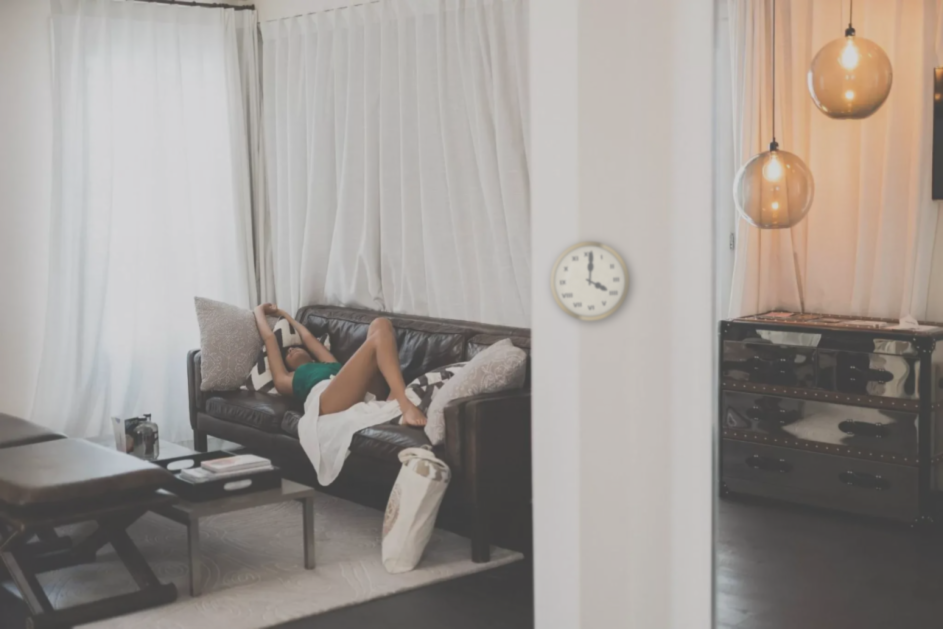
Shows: 4:01
